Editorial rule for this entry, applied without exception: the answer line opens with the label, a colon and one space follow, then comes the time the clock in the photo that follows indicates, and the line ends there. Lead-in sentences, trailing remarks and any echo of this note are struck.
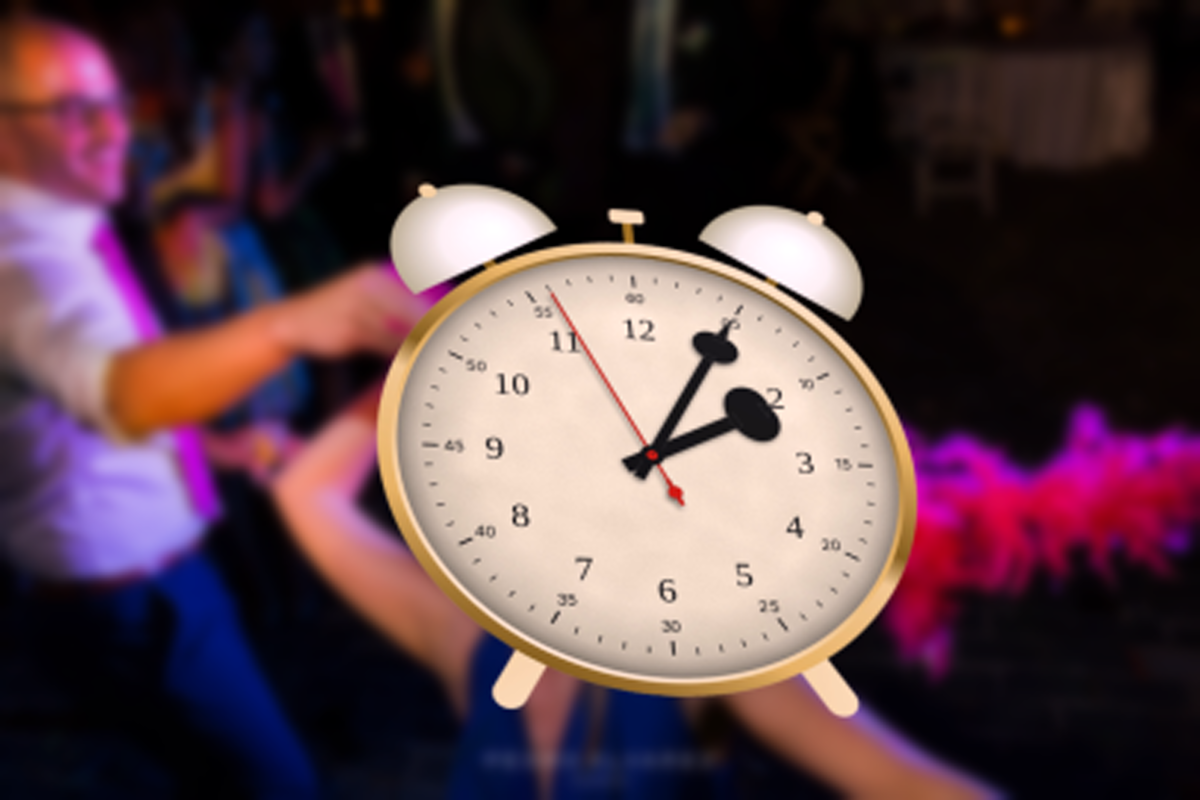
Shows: 2:04:56
